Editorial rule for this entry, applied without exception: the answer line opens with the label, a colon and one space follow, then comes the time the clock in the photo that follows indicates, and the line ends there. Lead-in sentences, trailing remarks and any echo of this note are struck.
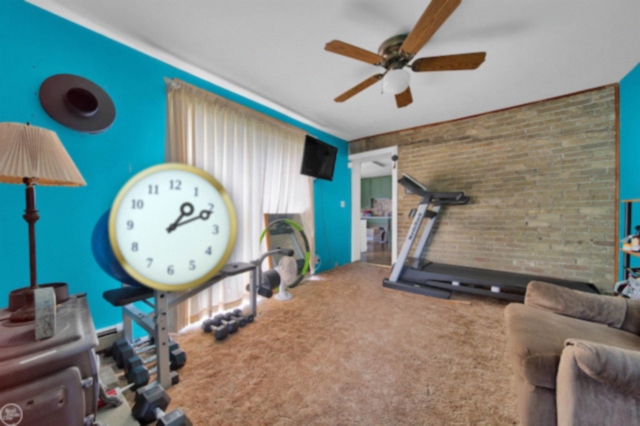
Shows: 1:11
